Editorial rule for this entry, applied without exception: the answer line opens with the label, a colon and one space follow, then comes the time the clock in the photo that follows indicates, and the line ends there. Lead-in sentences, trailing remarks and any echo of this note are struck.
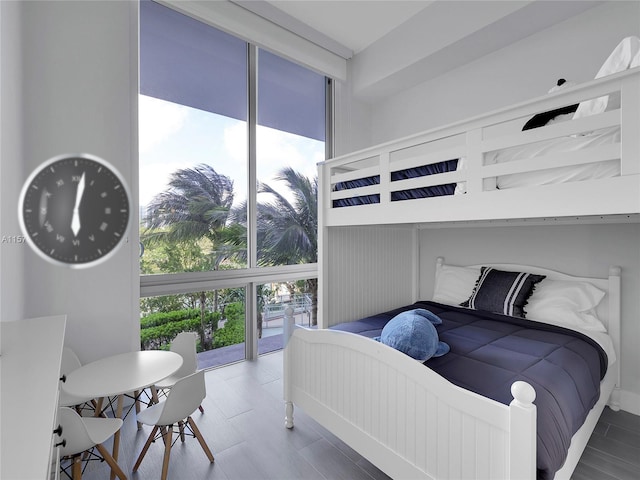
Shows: 6:02
